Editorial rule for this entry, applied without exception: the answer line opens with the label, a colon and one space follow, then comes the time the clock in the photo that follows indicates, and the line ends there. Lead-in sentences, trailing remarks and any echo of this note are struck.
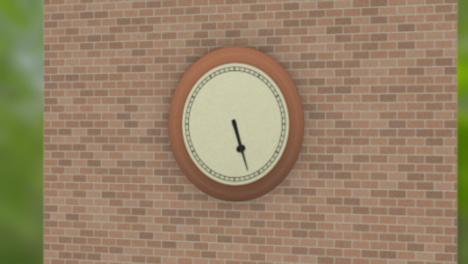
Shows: 5:27
